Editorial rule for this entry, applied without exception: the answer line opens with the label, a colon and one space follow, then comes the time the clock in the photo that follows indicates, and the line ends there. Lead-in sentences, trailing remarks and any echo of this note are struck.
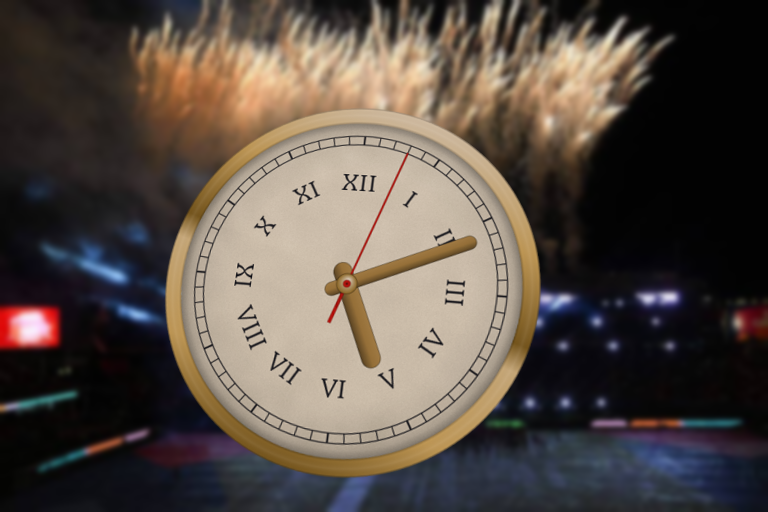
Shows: 5:11:03
